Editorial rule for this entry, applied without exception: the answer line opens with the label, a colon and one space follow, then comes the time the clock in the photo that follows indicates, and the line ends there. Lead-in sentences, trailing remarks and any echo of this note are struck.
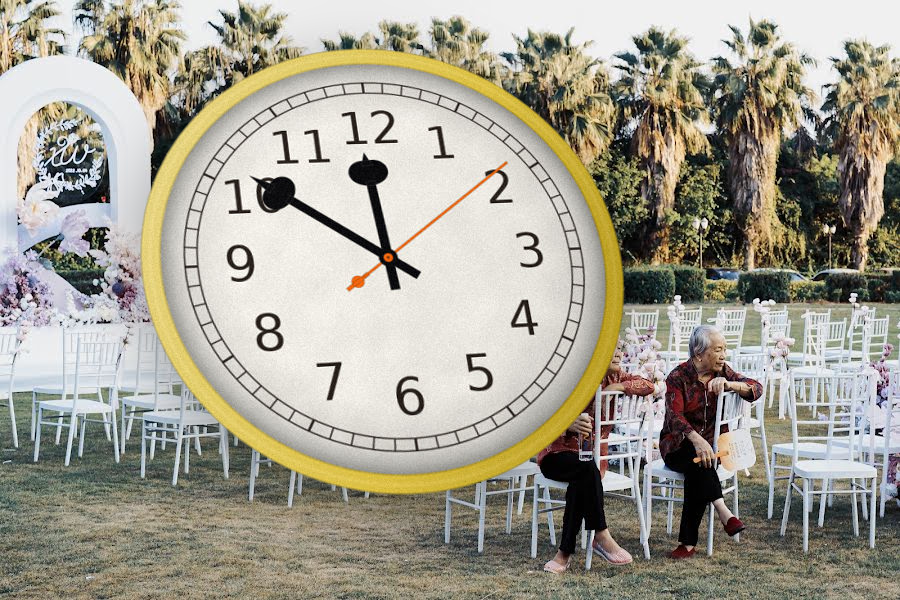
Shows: 11:51:09
